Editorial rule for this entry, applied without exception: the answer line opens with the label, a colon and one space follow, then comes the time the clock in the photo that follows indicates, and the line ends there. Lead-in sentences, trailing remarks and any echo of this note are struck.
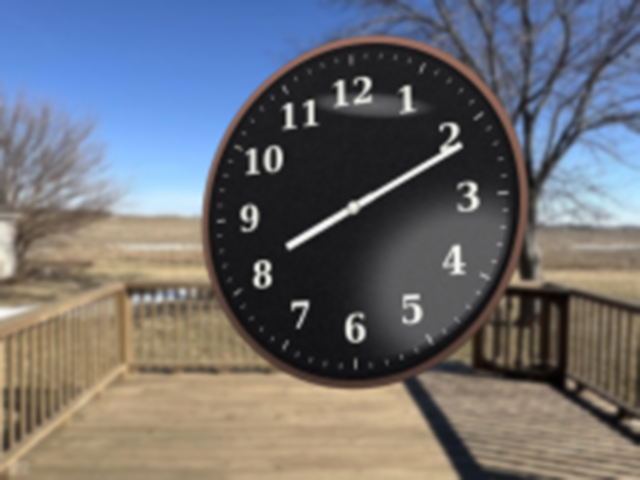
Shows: 8:11
